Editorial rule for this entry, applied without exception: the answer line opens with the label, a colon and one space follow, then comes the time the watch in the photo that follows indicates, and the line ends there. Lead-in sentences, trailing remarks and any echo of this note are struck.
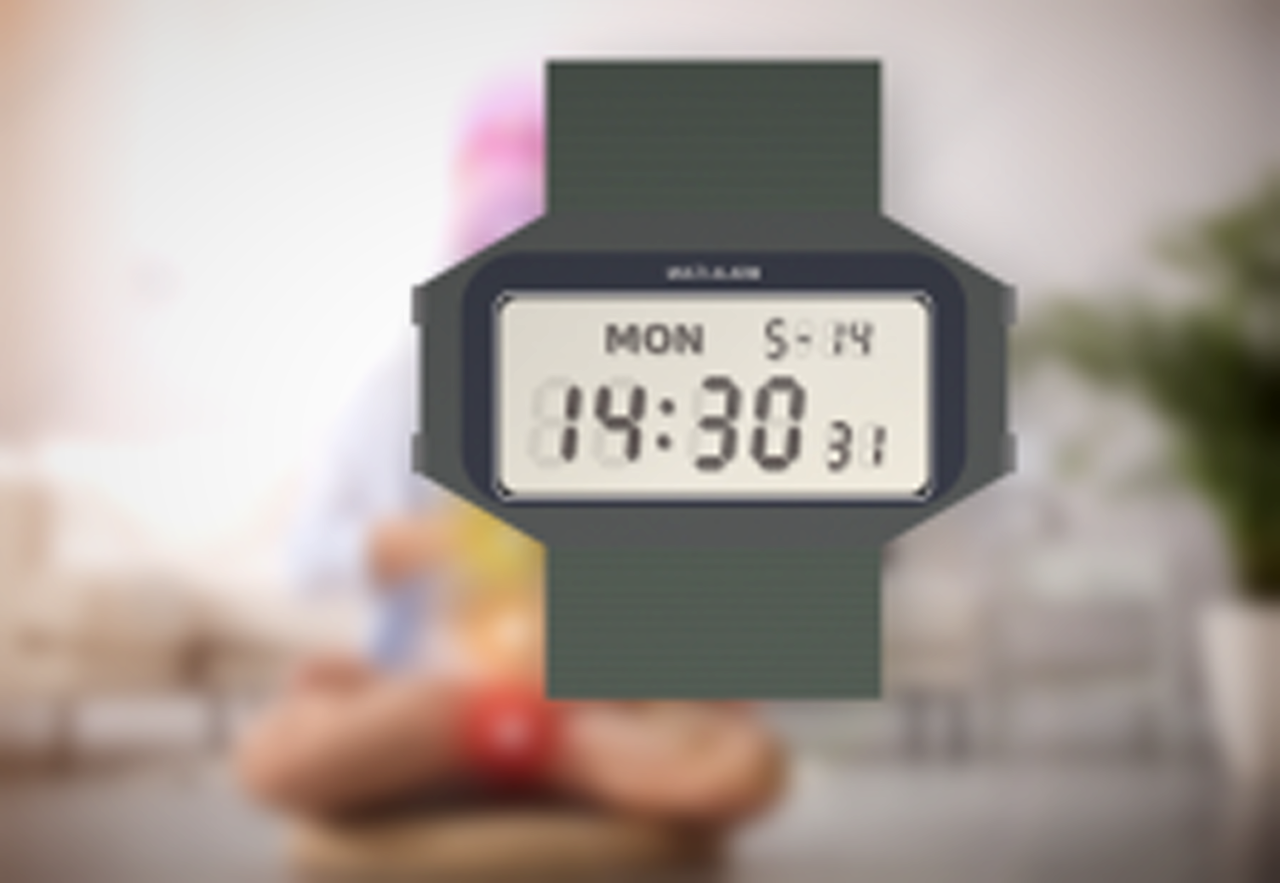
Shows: 14:30:31
